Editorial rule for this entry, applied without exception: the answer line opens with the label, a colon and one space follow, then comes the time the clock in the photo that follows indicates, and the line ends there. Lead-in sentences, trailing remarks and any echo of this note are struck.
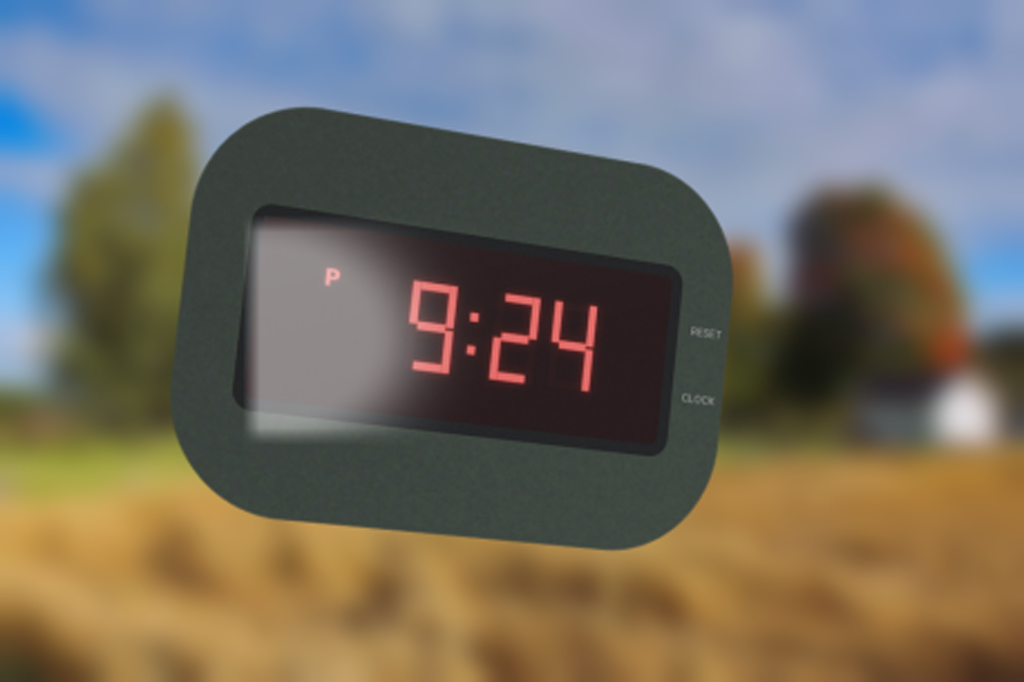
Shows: 9:24
